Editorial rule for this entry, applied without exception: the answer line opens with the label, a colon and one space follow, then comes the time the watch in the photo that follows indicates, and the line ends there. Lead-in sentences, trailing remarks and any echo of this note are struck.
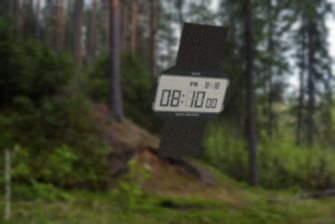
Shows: 8:10:00
